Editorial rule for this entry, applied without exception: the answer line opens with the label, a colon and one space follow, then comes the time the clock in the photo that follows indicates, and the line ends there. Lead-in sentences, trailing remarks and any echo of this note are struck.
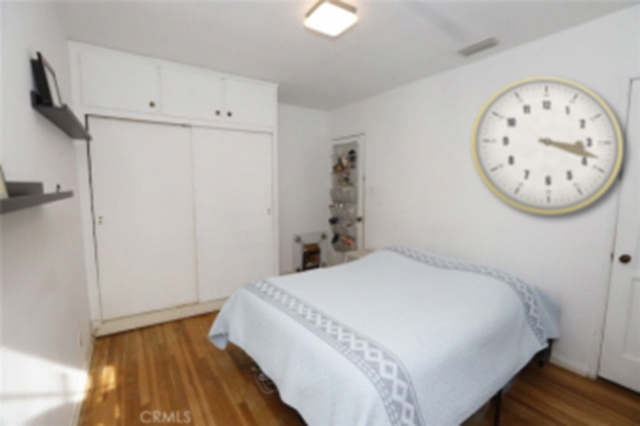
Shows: 3:18
